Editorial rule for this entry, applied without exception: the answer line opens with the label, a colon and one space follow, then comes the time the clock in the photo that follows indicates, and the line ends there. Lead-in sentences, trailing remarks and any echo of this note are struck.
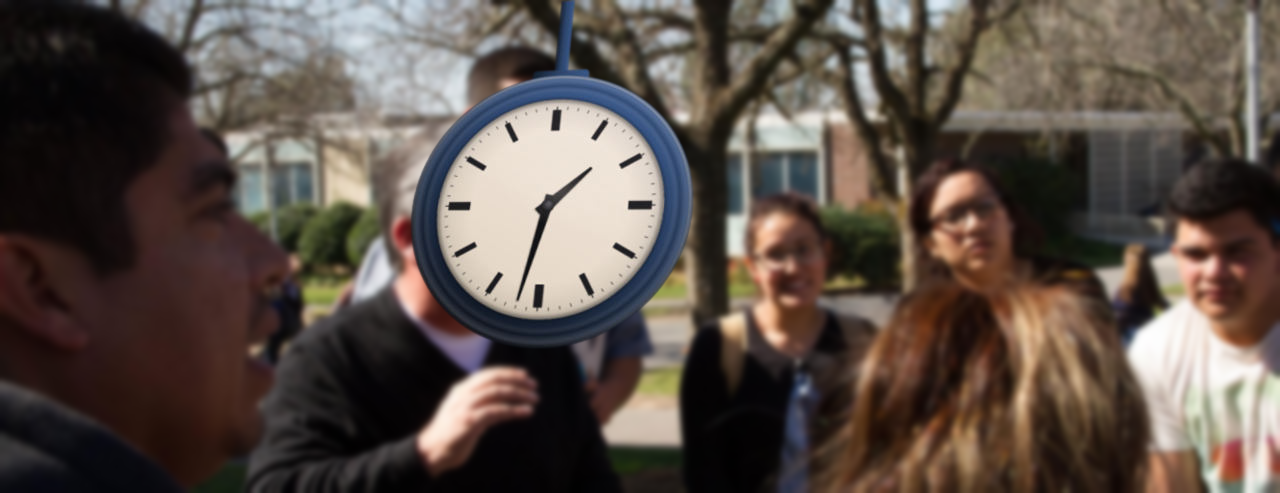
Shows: 1:32
